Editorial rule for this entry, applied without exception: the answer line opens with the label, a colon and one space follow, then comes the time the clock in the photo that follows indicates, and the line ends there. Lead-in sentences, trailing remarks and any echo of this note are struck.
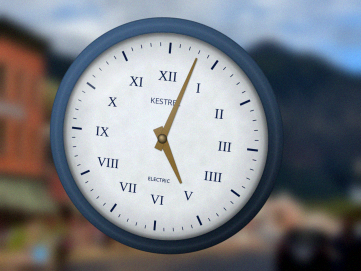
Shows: 5:03
